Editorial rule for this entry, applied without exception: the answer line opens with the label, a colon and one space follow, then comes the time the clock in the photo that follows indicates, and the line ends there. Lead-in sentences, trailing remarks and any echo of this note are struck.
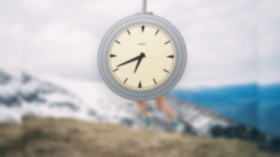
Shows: 6:41
